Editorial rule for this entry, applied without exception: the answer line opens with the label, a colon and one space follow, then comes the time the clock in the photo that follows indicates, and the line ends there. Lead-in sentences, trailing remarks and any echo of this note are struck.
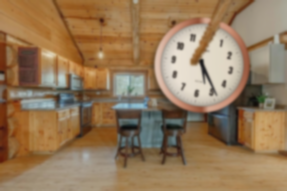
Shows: 5:24
